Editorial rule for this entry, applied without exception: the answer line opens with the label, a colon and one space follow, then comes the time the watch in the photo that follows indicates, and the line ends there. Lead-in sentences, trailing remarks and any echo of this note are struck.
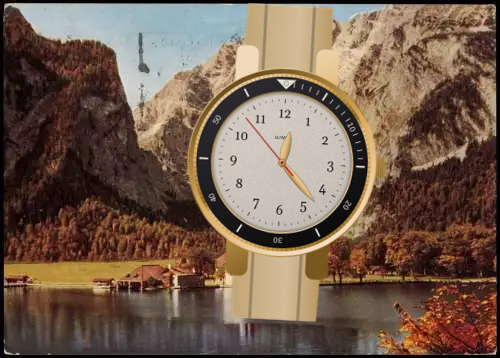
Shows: 12:22:53
